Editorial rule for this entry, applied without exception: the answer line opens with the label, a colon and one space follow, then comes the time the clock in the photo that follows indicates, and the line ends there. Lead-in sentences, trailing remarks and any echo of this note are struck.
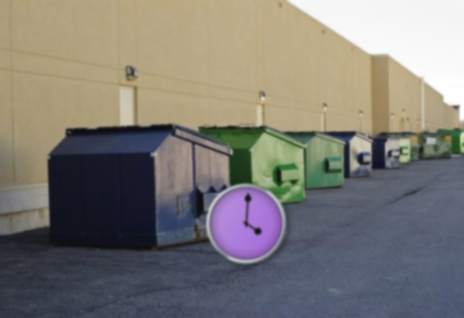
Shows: 4:00
